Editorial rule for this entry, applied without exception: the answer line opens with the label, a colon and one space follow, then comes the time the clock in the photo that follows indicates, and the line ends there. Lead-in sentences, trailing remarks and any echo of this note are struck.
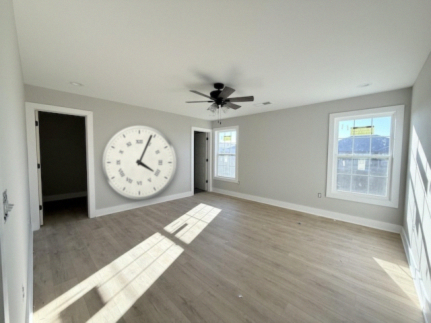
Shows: 4:04
